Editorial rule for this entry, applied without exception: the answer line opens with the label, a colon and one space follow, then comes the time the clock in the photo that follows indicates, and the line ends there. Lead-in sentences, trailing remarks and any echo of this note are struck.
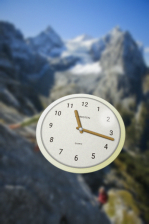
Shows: 11:17
